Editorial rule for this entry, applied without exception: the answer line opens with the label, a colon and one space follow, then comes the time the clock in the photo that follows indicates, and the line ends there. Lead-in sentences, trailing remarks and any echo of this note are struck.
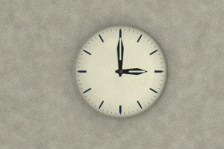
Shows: 3:00
